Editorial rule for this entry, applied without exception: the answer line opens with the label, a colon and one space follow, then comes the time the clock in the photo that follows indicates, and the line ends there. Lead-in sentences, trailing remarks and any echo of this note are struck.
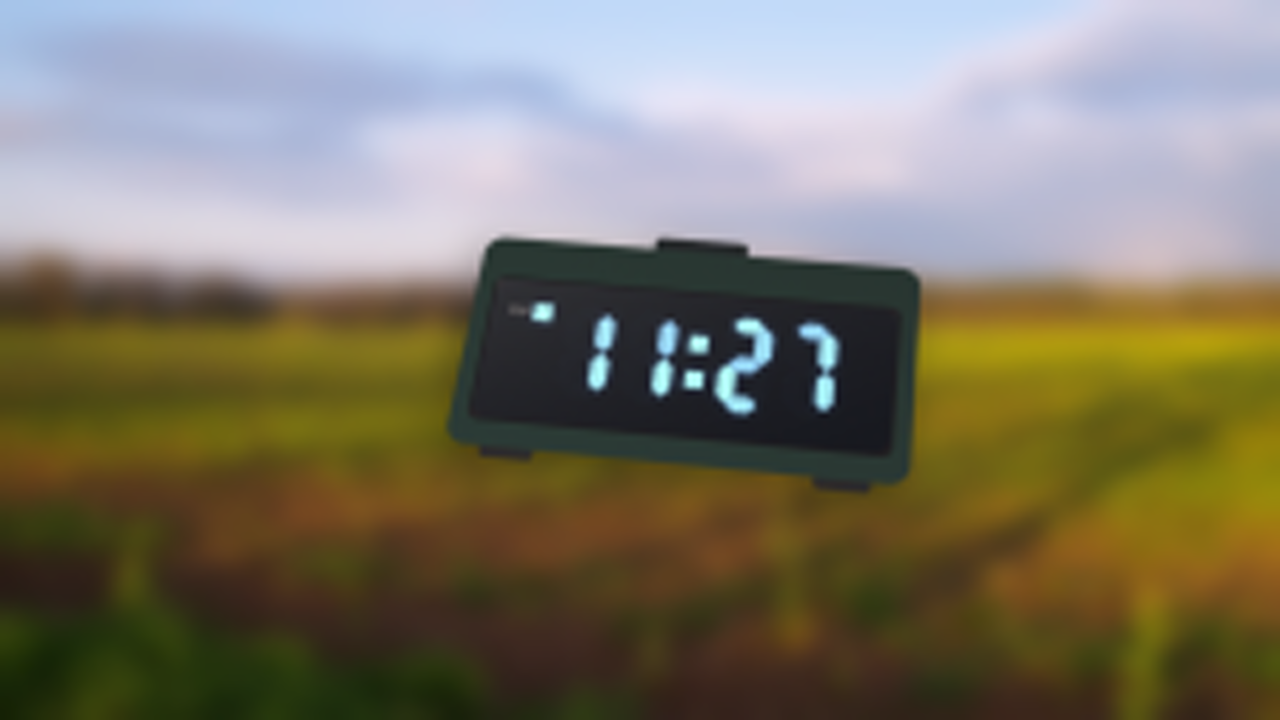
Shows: 11:27
